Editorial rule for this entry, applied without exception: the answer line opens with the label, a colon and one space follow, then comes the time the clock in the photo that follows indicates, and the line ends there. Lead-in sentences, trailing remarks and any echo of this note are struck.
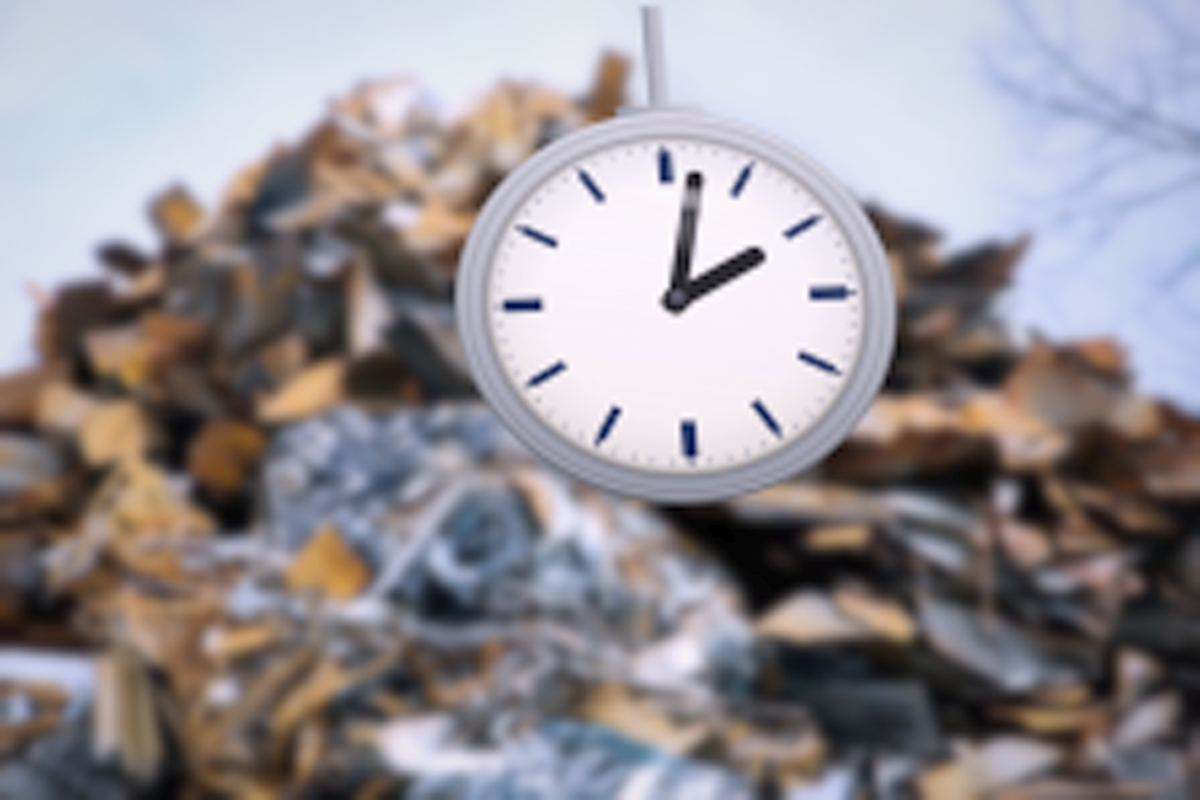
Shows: 2:02
